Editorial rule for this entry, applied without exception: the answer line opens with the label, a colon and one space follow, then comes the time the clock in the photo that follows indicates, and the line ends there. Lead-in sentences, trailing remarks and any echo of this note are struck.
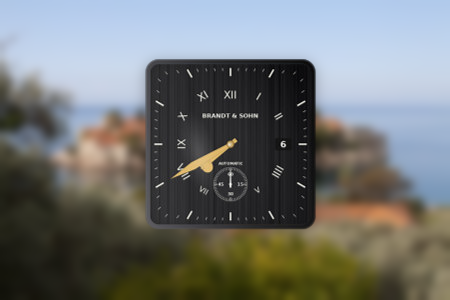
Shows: 7:40
